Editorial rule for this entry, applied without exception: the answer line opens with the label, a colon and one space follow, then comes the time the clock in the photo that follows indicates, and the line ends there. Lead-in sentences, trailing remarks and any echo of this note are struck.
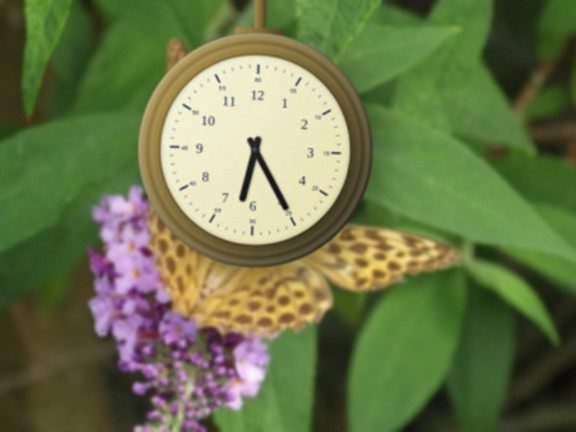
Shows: 6:25
